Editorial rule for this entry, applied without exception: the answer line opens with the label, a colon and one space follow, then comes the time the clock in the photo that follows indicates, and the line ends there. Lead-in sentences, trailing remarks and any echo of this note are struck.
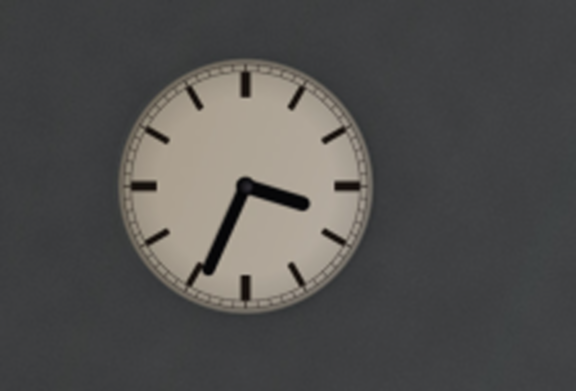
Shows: 3:34
